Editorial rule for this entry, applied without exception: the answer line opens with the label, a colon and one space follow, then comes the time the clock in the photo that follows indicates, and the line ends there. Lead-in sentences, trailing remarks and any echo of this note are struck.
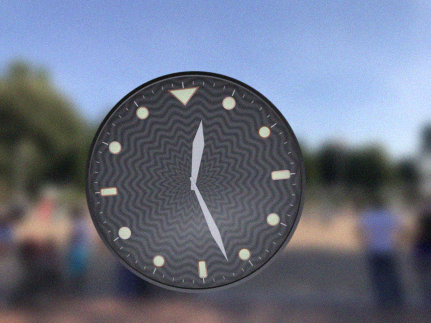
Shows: 12:27
